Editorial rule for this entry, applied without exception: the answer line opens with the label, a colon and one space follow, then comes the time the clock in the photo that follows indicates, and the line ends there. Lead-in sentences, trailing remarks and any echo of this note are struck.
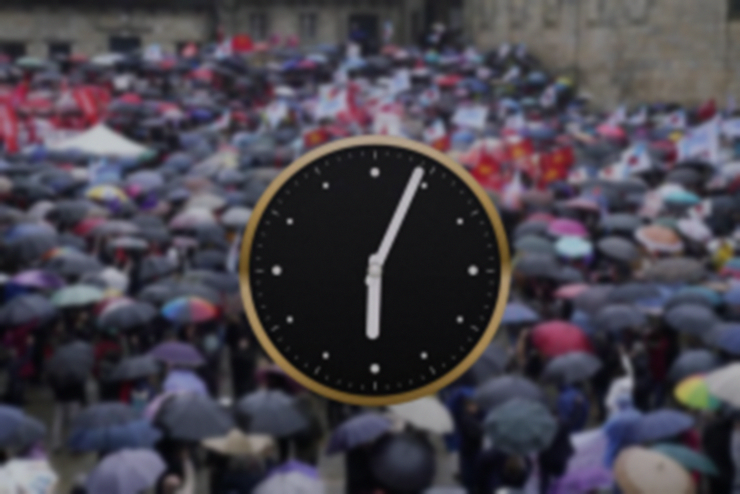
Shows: 6:04
